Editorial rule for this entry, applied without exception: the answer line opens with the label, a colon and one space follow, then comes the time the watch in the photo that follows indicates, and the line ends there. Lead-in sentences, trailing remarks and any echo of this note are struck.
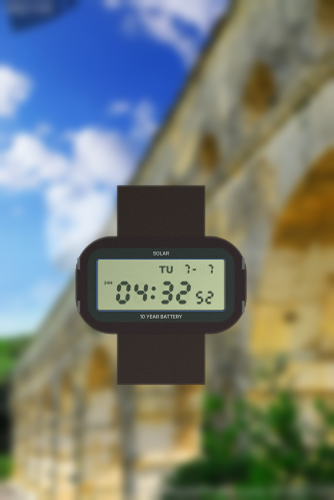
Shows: 4:32:52
